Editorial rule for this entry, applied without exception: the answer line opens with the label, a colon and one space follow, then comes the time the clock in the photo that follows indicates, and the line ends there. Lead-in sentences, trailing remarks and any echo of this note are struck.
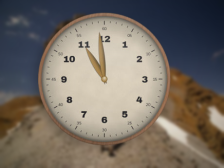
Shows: 10:59
